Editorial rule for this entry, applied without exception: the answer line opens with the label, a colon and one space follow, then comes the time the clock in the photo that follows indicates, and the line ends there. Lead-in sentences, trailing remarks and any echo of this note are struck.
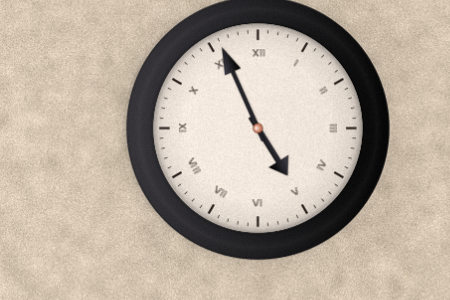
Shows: 4:56
